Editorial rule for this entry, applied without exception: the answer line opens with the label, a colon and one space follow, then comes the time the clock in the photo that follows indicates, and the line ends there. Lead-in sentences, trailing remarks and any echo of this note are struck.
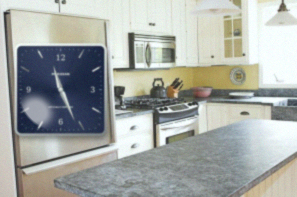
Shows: 11:26
